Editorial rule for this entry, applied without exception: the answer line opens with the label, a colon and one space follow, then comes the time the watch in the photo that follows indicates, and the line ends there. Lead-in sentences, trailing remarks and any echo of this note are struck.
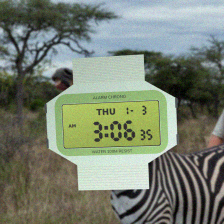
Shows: 3:06:35
